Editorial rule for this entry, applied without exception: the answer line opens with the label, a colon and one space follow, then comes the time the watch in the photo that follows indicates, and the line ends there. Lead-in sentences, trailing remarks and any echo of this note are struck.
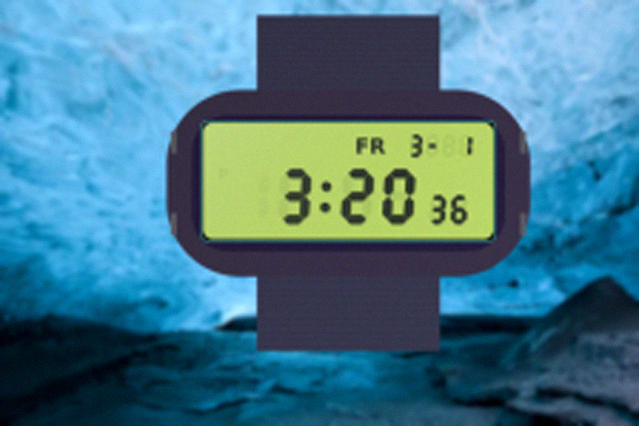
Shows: 3:20:36
